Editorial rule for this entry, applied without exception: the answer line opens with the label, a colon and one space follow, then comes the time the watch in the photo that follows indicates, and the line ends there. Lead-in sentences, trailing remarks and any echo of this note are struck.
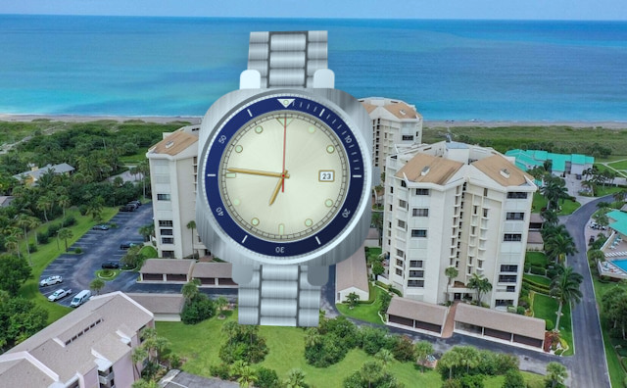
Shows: 6:46:00
